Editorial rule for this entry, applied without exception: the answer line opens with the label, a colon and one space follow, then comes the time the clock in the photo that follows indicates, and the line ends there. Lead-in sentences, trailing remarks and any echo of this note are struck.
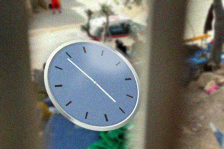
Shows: 4:54
